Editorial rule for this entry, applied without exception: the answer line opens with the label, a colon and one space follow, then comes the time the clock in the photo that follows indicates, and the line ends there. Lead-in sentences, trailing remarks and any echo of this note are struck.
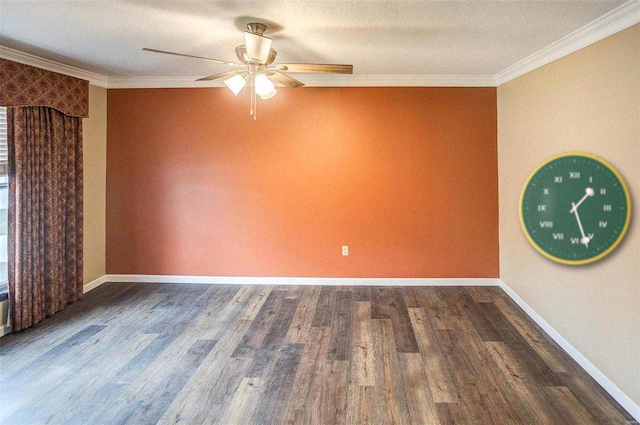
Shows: 1:27
